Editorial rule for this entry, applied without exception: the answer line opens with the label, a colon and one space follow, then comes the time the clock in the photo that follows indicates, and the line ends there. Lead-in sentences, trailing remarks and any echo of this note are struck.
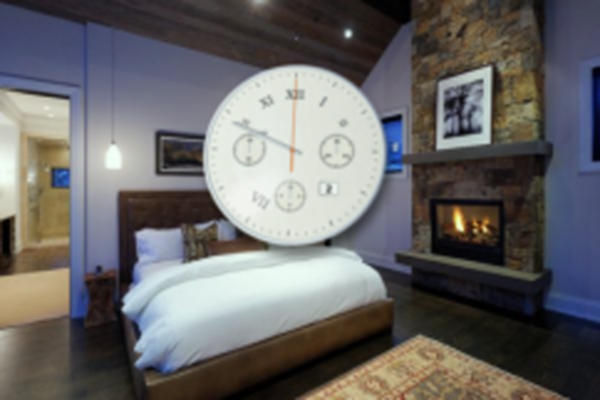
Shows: 9:49
